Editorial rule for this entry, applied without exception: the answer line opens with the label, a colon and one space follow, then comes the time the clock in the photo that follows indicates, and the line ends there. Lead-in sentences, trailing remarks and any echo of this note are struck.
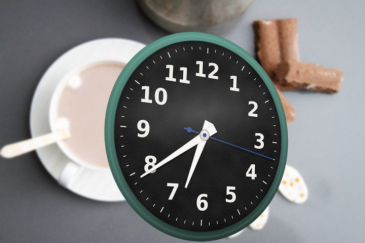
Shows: 6:39:17
